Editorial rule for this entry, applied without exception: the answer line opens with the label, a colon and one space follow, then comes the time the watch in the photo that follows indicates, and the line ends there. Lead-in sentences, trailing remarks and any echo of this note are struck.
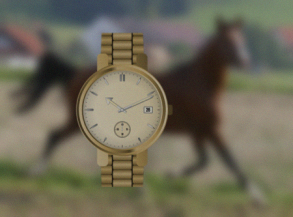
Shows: 10:11
